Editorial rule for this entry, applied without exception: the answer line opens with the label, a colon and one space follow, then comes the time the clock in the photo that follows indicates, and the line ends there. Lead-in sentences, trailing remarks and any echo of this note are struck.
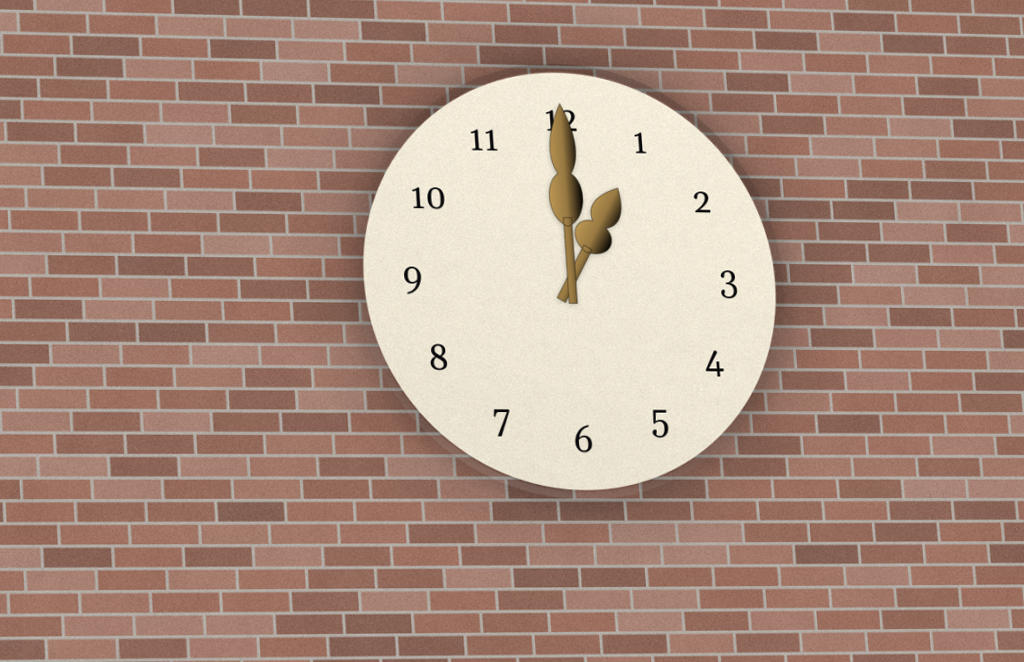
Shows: 1:00
